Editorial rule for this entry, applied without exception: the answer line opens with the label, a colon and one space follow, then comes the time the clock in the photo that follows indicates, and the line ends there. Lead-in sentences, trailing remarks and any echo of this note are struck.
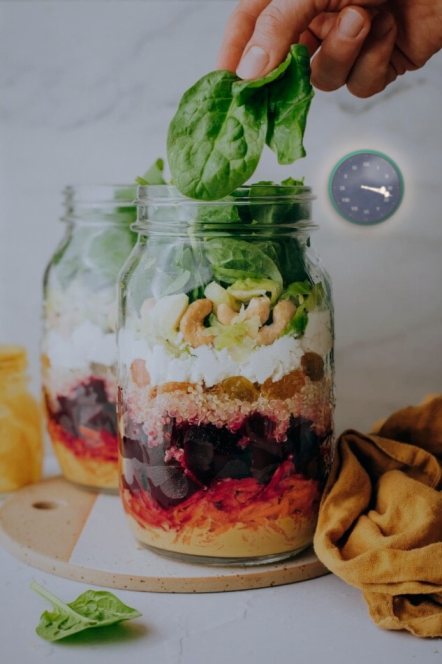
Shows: 3:18
